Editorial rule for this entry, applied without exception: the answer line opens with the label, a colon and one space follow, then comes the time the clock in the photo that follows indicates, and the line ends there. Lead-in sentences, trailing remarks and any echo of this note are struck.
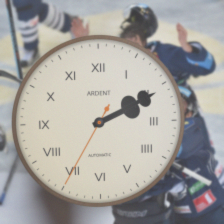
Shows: 2:10:35
